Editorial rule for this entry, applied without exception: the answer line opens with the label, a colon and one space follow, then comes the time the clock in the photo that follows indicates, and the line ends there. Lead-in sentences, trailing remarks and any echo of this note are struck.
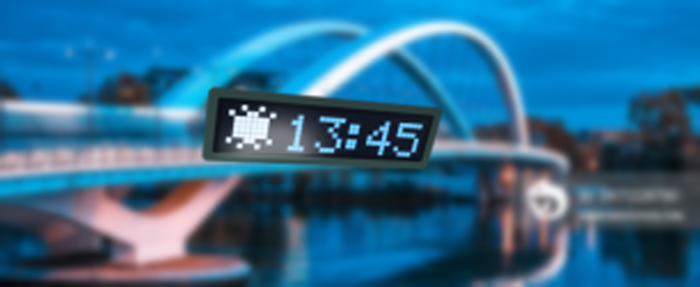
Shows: 13:45
